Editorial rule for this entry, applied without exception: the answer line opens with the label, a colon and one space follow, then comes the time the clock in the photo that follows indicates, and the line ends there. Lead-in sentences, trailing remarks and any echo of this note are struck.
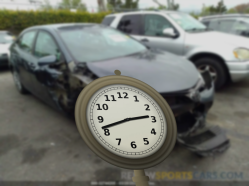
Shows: 2:42
